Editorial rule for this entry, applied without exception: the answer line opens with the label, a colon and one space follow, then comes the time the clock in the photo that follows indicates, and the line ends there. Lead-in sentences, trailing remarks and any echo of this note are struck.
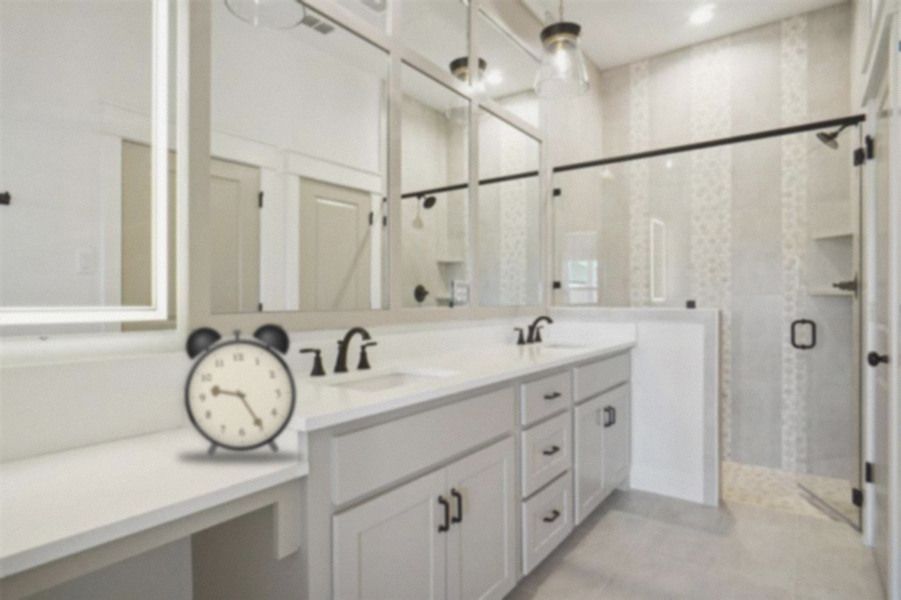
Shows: 9:25
